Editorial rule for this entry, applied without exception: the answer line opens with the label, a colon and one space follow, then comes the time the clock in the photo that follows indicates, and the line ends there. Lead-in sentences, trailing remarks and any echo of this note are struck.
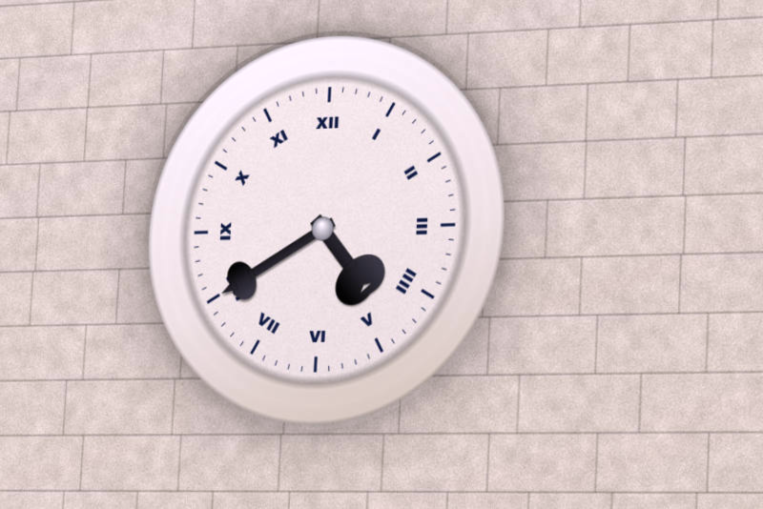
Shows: 4:40
